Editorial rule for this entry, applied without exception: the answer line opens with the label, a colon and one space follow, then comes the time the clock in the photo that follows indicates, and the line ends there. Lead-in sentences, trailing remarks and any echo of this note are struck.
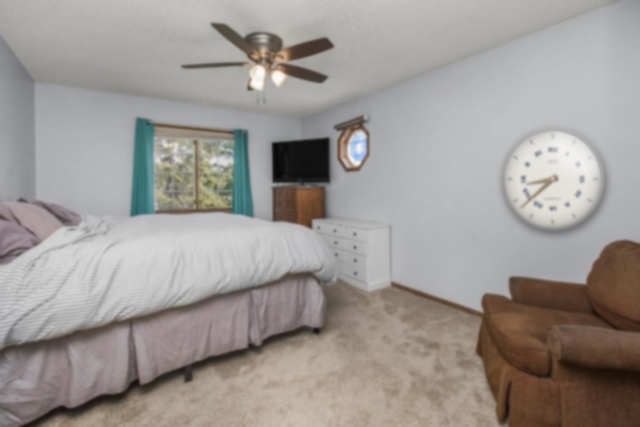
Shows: 8:38
